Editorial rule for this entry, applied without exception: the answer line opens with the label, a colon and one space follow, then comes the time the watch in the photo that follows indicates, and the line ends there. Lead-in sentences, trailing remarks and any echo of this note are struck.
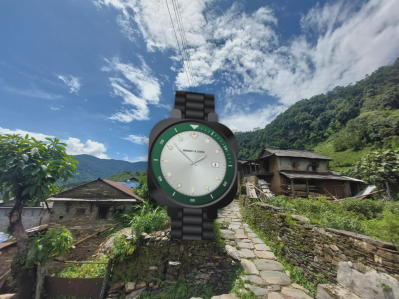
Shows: 1:52
